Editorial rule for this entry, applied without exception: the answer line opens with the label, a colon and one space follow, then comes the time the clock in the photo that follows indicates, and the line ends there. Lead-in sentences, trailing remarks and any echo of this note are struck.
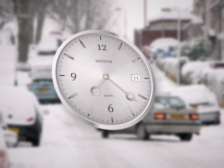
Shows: 7:22
